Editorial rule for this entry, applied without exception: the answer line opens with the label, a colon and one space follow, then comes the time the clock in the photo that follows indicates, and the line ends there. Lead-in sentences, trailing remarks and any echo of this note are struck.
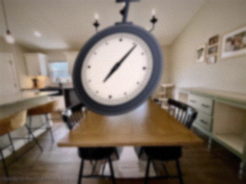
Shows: 7:06
